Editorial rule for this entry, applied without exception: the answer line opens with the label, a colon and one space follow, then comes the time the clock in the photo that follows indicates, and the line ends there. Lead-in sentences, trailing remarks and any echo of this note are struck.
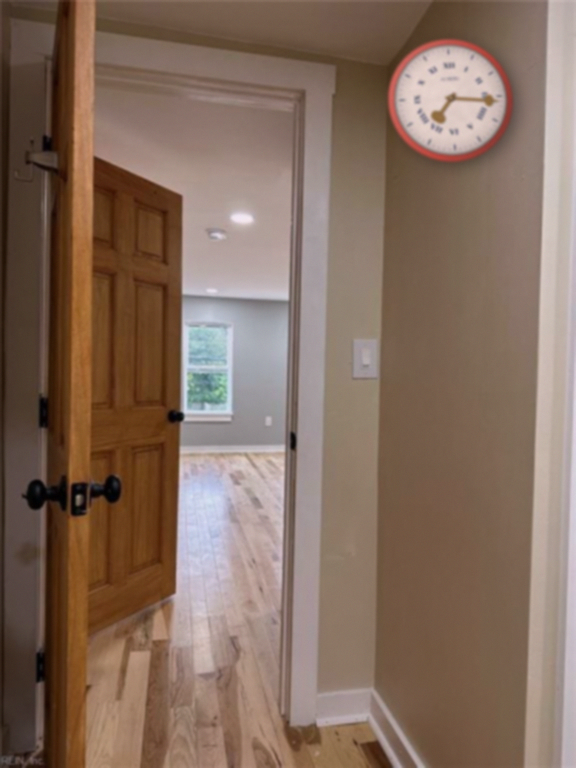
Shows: 7:16
